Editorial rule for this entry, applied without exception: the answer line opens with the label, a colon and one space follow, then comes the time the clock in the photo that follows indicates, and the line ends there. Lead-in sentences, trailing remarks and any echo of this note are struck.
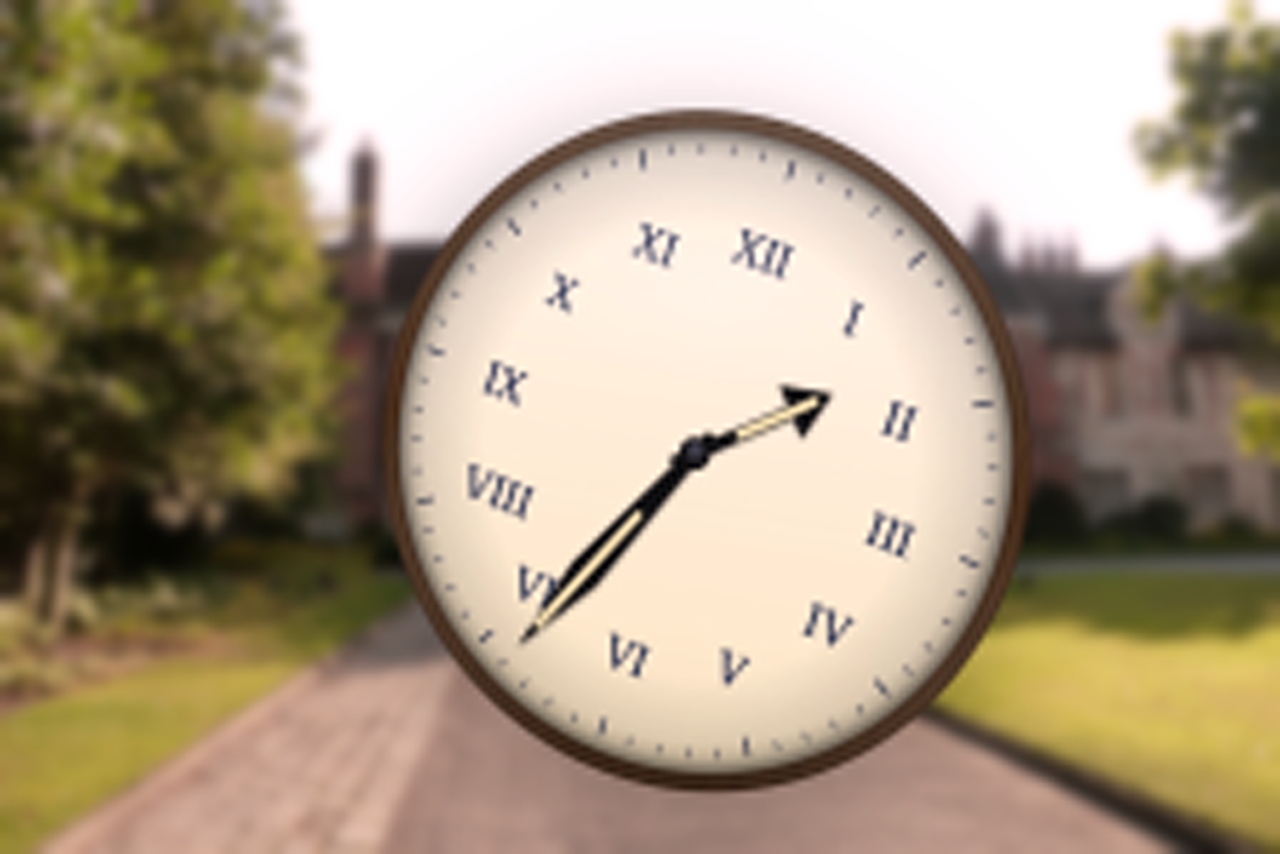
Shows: 1:34
